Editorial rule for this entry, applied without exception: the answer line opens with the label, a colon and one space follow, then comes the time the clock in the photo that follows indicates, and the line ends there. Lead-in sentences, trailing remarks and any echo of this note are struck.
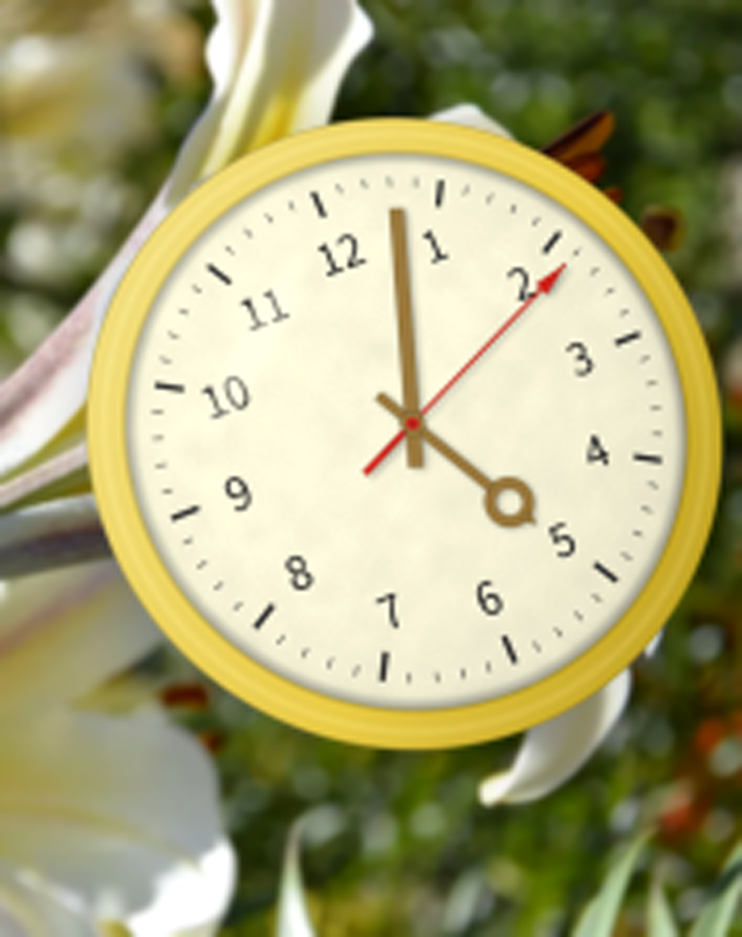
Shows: 5:03:11
